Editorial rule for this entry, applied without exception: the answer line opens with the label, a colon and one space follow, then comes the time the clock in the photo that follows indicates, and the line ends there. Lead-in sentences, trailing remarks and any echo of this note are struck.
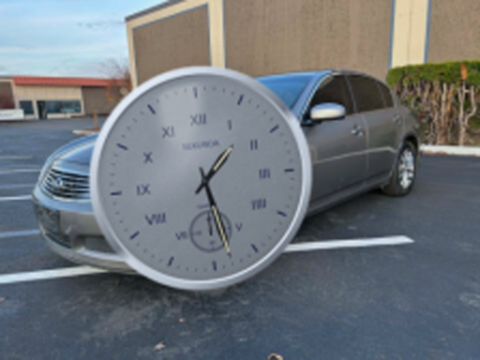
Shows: 1:28
